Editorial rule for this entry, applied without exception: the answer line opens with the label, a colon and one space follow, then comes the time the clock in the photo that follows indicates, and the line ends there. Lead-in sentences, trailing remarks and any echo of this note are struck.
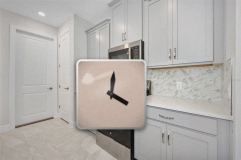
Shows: 4:01
